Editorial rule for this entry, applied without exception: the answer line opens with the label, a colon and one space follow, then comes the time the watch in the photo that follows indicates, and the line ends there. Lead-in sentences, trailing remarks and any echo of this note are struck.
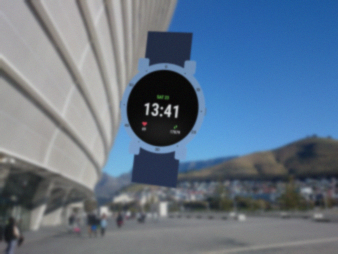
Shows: 13:41
